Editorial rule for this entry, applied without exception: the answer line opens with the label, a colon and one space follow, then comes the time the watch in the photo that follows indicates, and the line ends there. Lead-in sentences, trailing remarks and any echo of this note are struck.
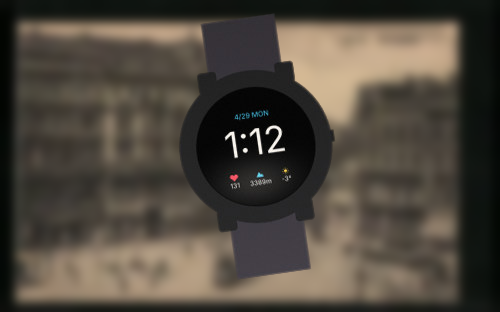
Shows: 1:12
